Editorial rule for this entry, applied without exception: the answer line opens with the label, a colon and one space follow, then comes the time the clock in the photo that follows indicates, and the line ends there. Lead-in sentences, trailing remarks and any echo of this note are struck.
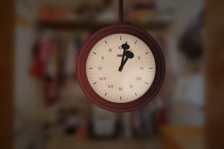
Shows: 1:02
